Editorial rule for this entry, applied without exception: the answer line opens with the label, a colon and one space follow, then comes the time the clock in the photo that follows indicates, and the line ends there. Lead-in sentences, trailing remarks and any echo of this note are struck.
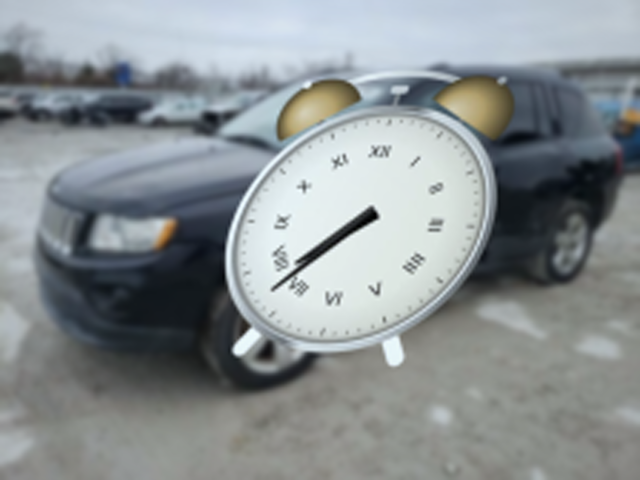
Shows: 7:37
